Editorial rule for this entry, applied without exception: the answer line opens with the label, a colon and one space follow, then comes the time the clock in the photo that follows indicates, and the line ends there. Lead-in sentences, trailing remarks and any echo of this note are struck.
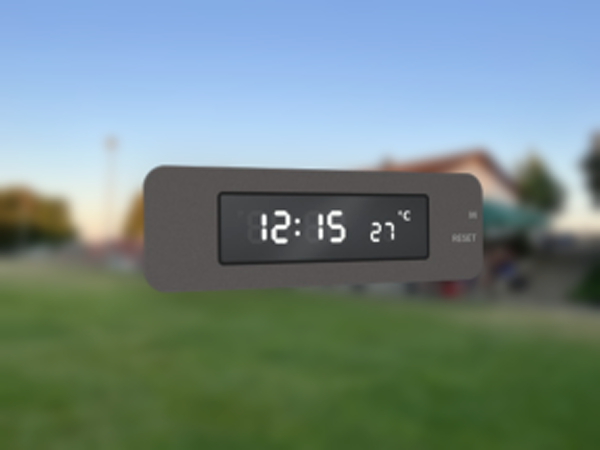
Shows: 12:15
